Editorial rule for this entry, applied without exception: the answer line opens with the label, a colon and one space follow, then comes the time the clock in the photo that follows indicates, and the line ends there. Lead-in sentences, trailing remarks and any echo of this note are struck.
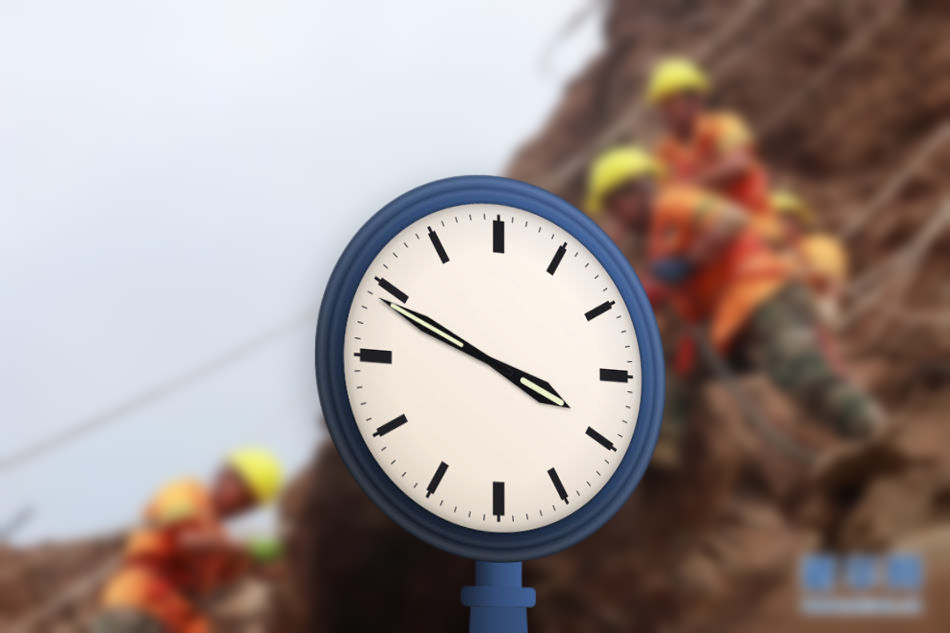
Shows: 3:49
